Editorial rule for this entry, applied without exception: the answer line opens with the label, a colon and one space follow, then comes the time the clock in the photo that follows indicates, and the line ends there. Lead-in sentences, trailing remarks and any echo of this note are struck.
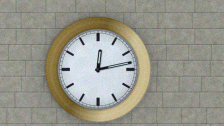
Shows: 12:13
